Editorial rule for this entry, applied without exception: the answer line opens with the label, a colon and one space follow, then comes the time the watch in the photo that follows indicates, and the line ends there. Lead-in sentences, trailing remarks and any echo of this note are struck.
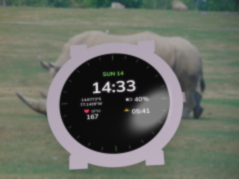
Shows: 14:33
